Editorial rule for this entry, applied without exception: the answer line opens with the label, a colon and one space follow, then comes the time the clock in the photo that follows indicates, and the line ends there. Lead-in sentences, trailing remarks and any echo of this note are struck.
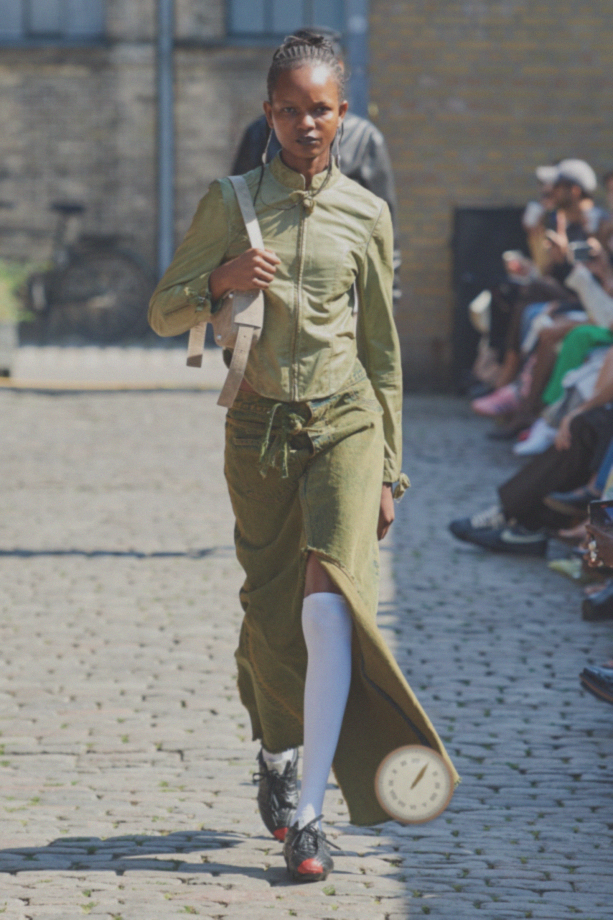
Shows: 1:05
